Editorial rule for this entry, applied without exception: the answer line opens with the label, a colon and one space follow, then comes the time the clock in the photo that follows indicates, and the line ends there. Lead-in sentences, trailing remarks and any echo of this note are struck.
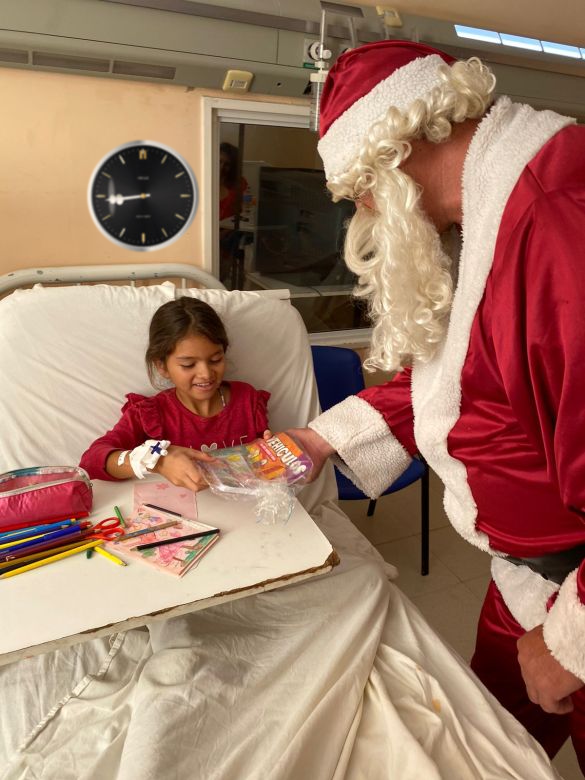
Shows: 8:44
